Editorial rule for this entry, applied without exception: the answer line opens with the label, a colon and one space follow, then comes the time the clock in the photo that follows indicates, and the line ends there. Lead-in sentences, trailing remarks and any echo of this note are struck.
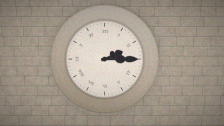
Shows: 2:15
